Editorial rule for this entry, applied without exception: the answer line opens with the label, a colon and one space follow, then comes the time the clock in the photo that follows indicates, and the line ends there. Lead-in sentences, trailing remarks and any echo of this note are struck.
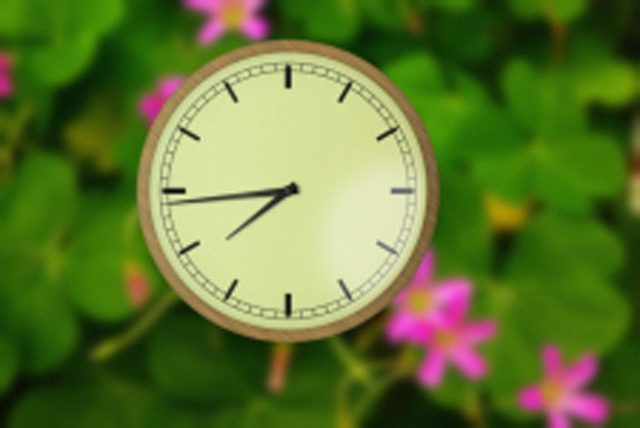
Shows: 7:44
